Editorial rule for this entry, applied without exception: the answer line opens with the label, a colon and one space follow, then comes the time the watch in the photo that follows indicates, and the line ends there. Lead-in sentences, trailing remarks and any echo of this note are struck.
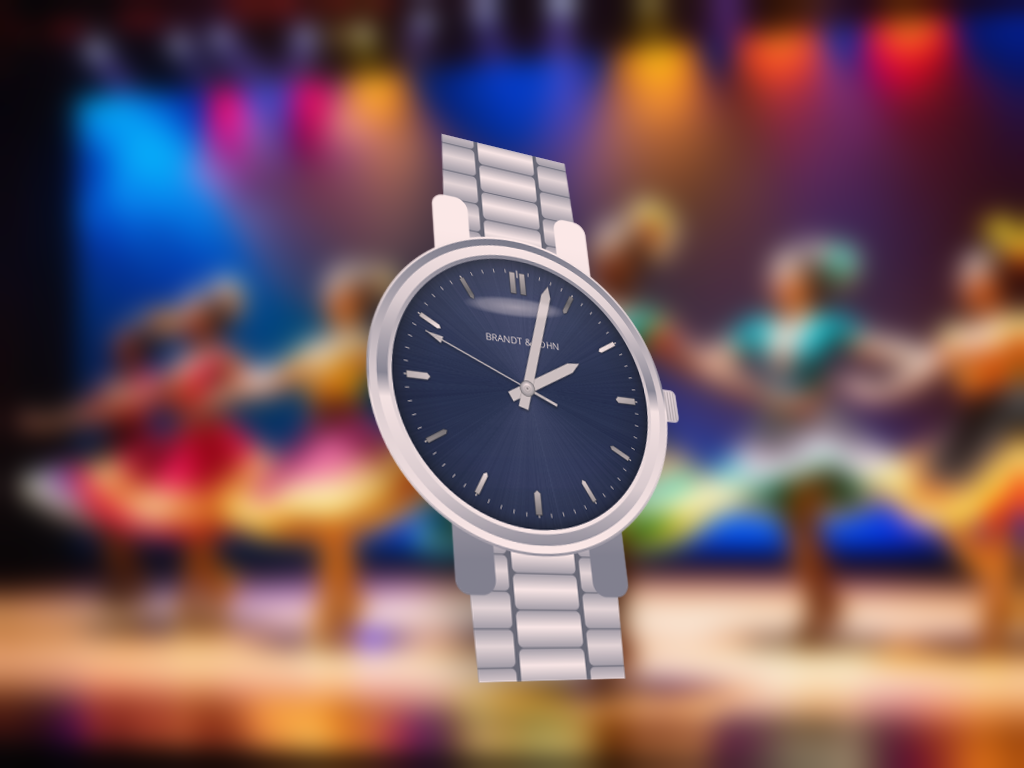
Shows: 2:02:49
